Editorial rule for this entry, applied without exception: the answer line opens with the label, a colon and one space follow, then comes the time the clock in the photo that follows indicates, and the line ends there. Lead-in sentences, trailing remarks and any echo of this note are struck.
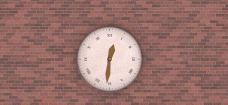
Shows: 12:31
